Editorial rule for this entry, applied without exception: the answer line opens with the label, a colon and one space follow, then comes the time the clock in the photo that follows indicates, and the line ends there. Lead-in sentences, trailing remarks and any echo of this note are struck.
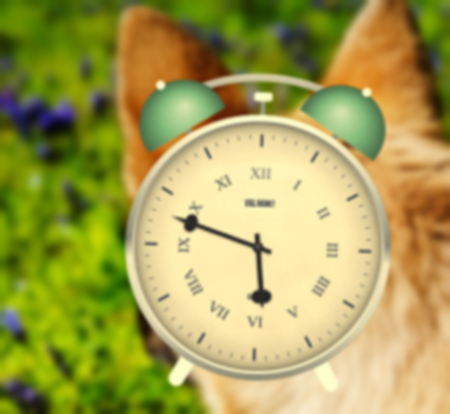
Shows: 5:48
